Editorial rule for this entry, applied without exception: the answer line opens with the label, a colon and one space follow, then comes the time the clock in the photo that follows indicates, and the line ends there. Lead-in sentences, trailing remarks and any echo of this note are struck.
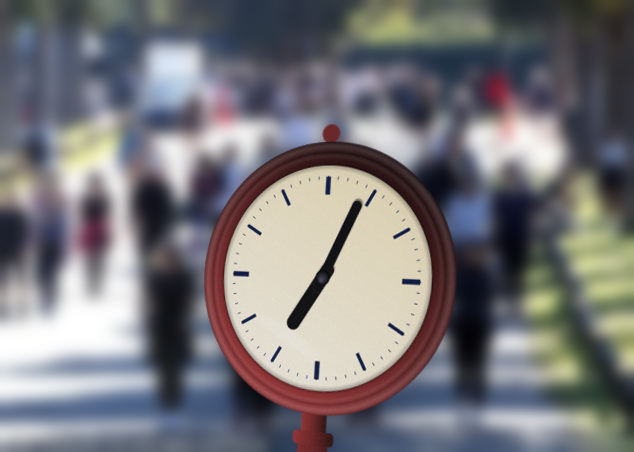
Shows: 7:04
